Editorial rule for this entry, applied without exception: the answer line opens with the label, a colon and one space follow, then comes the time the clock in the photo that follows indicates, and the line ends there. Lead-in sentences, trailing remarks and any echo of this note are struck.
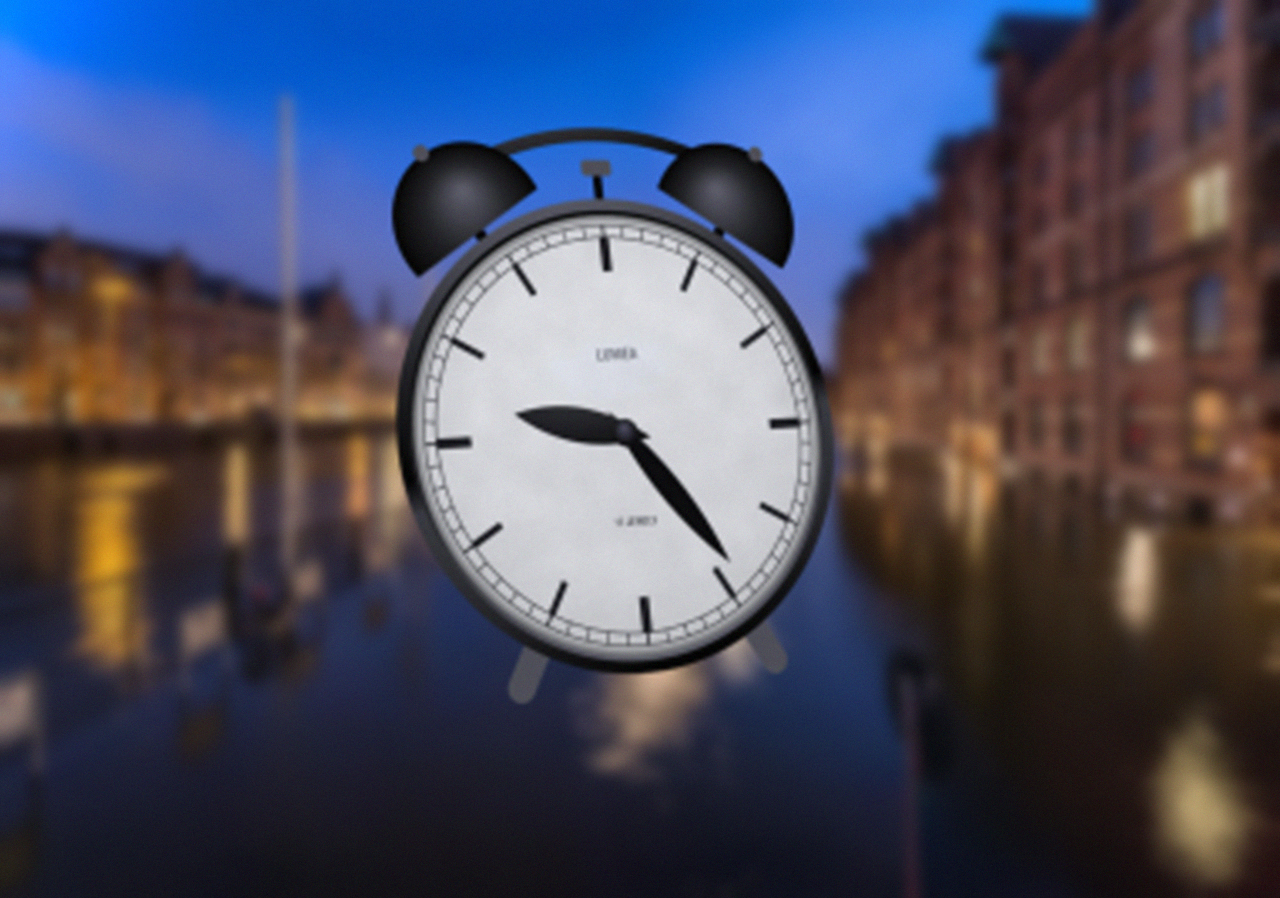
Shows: 9:24
